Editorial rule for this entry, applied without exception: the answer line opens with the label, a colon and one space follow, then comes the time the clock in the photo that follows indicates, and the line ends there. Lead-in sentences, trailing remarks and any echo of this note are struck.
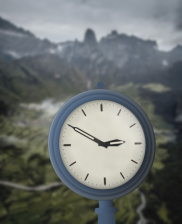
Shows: 2:50
